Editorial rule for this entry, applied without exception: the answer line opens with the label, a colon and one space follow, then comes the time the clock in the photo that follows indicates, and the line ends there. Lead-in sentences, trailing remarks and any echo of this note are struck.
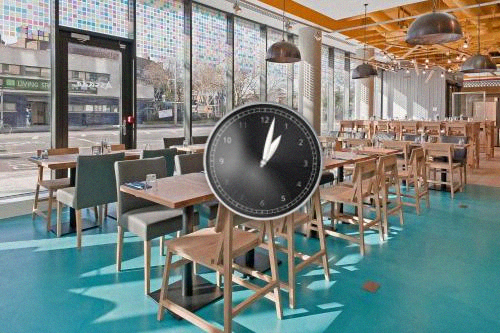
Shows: 1:02
